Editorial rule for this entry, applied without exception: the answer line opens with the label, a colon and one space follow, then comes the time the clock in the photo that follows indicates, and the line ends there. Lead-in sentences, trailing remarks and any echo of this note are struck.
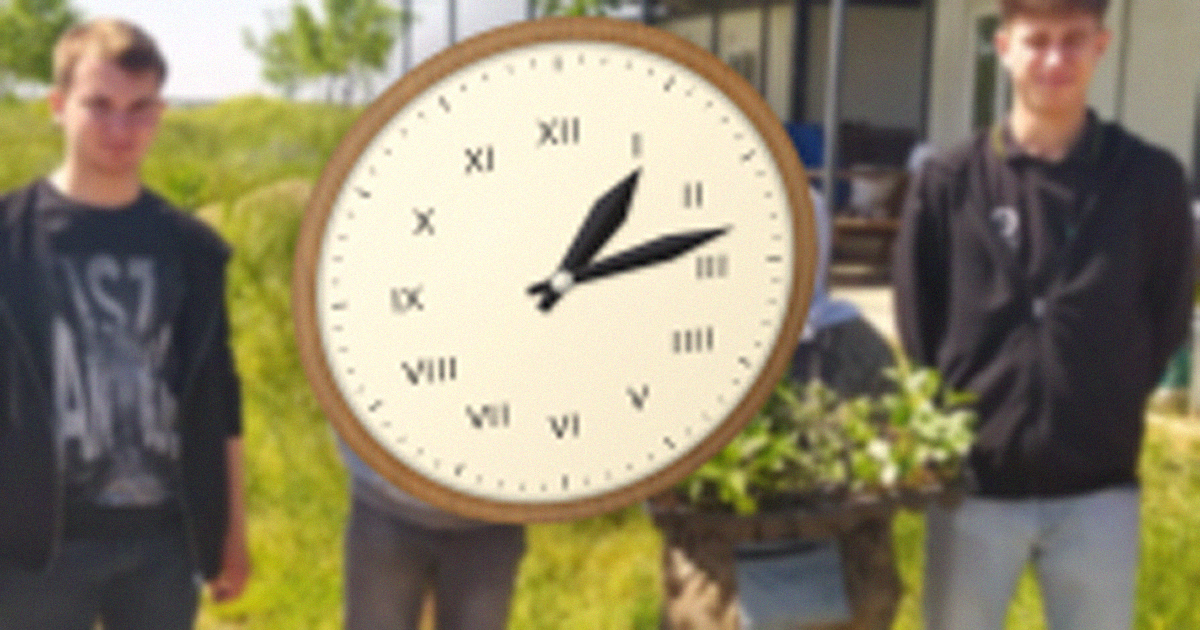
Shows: 1:13
